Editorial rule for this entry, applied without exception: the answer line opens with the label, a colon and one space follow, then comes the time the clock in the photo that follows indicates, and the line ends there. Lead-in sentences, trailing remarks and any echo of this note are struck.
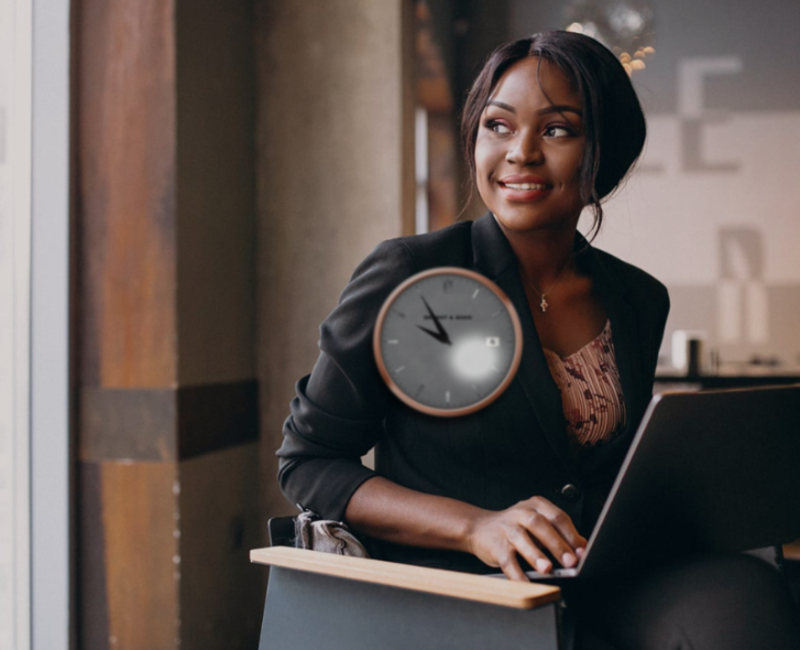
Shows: 9:55
